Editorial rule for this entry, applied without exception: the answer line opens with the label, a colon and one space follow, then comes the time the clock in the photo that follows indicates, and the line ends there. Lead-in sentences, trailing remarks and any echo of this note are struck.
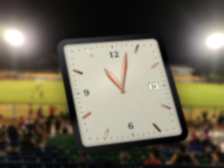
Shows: 11:03
